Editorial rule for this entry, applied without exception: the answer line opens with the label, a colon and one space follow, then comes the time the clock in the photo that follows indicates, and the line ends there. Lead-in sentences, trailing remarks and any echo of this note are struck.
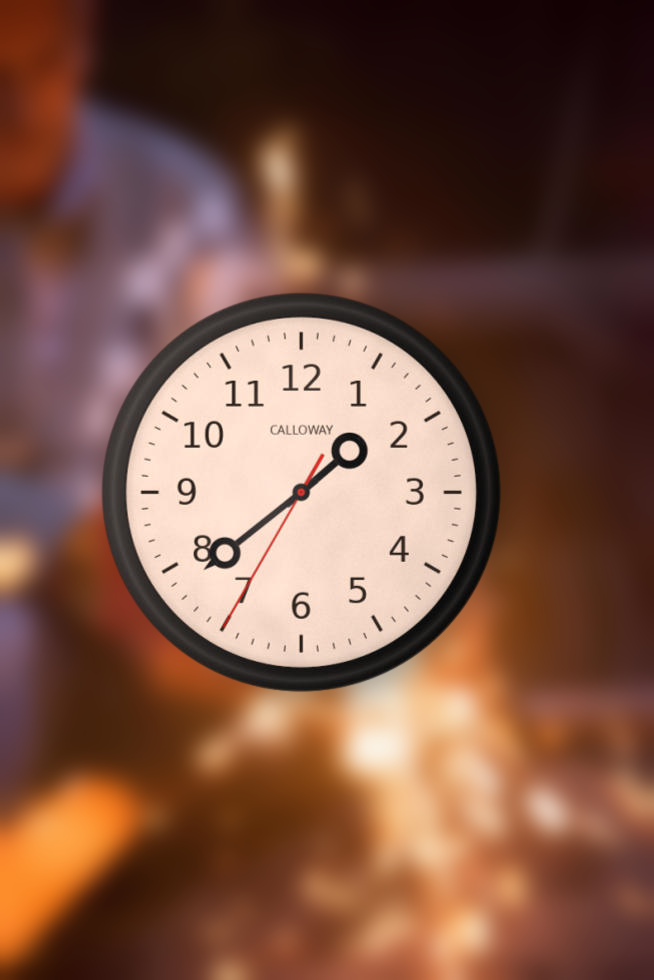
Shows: 1:38:35
